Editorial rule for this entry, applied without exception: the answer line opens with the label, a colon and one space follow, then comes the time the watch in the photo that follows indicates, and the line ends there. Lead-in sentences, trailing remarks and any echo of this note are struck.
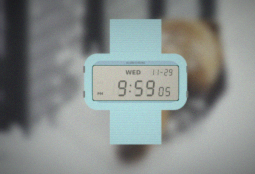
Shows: 9:59:05
